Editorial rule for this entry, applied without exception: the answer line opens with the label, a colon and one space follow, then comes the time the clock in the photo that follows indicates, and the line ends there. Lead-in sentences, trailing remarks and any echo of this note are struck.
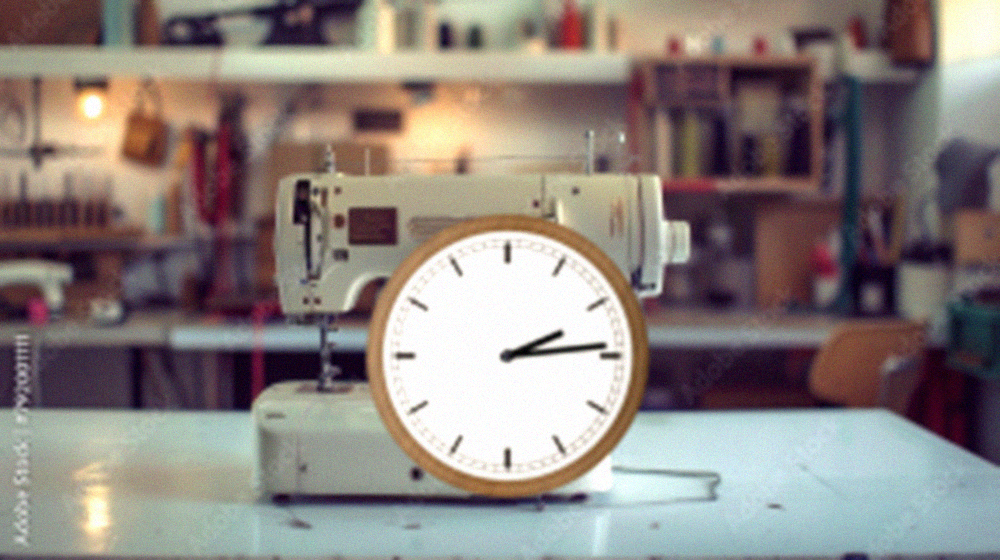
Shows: 2:14
